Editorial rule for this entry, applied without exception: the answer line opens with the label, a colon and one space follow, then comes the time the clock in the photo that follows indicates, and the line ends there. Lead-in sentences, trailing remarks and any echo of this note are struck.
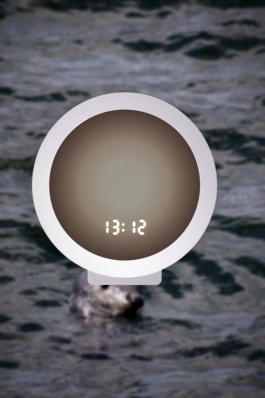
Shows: 13:12
